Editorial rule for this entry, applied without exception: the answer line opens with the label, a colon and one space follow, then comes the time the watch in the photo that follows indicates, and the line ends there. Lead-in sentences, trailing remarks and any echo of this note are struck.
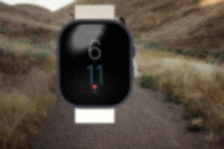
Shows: 6:11
